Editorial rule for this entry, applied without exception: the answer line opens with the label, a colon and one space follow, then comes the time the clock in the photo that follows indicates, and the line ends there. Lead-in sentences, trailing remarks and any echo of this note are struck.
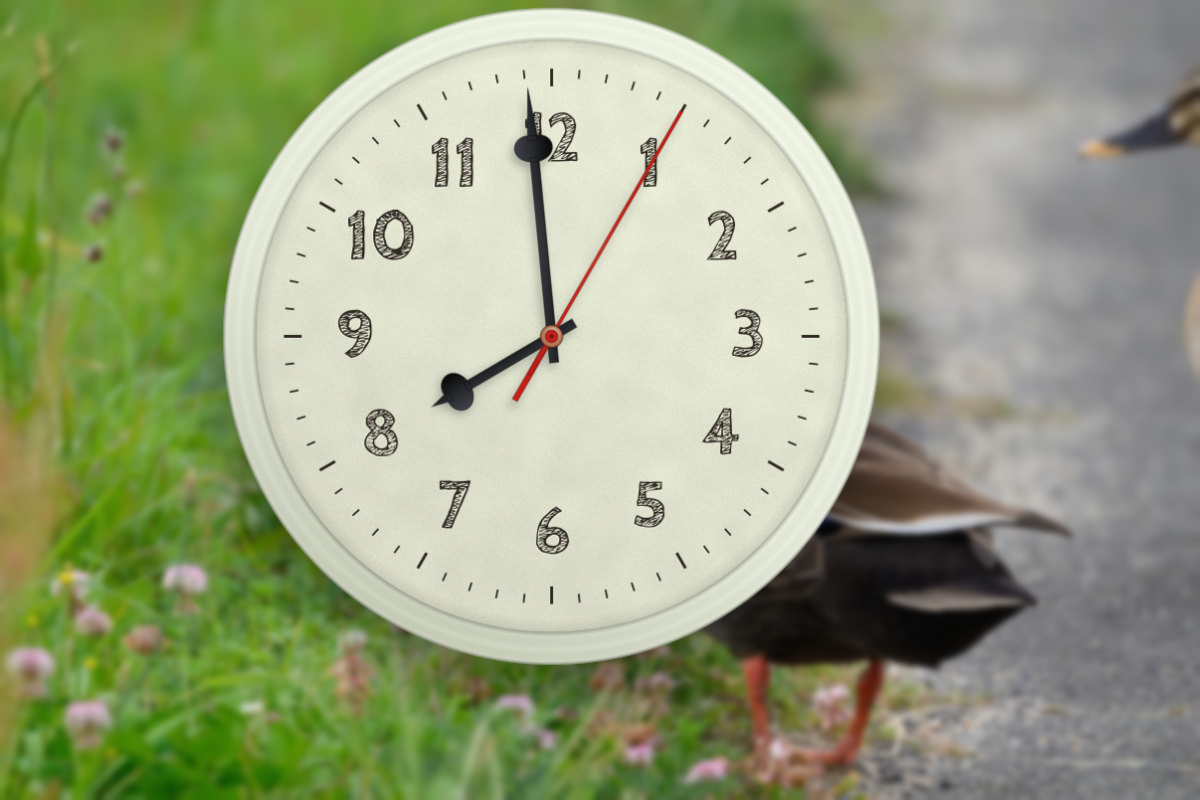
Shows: 7:59:05
